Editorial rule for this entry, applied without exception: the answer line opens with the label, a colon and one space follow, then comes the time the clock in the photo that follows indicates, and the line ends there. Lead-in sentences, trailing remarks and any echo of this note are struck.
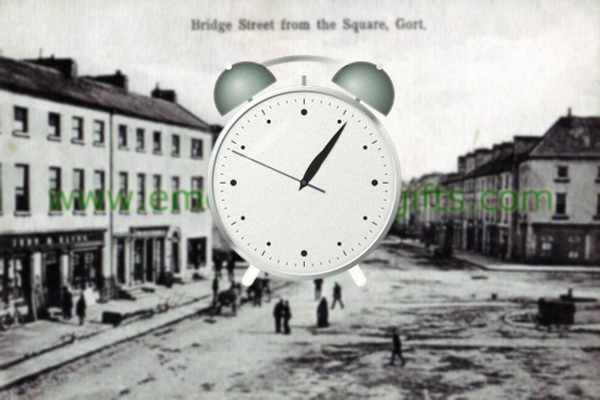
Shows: 1:05:49
